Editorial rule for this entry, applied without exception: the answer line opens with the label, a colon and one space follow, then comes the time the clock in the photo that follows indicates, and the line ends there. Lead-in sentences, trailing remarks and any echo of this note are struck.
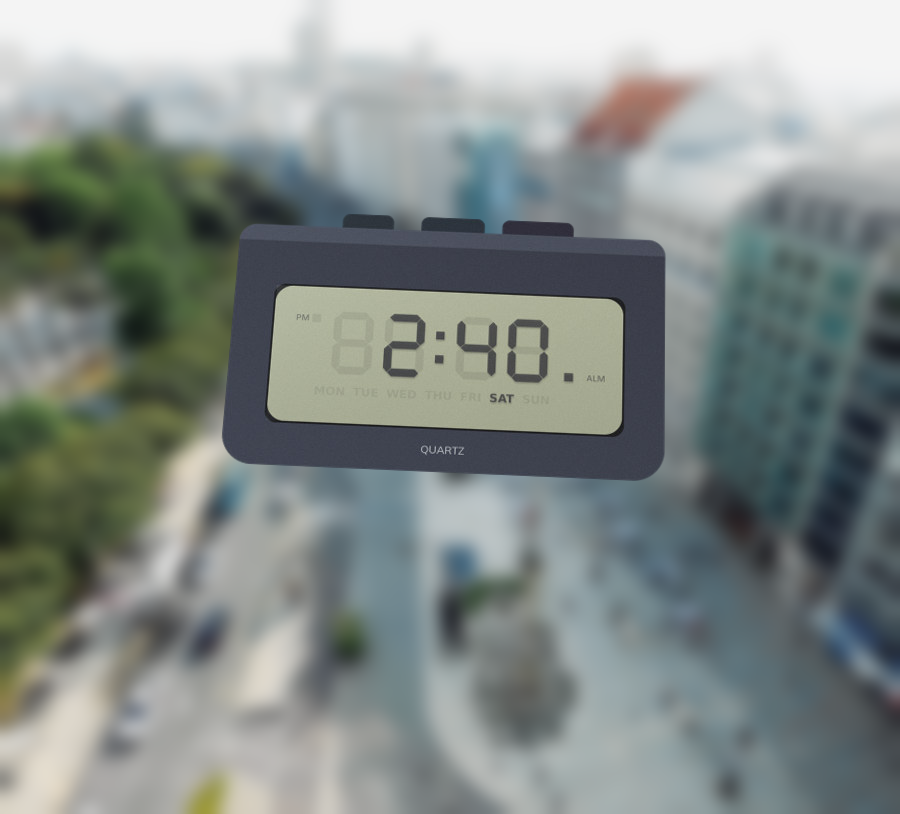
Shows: 2:40
